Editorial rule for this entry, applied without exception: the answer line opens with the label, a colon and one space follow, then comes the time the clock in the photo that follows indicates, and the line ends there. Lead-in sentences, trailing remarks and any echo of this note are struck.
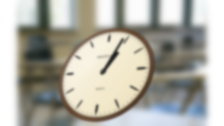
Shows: 1:04
